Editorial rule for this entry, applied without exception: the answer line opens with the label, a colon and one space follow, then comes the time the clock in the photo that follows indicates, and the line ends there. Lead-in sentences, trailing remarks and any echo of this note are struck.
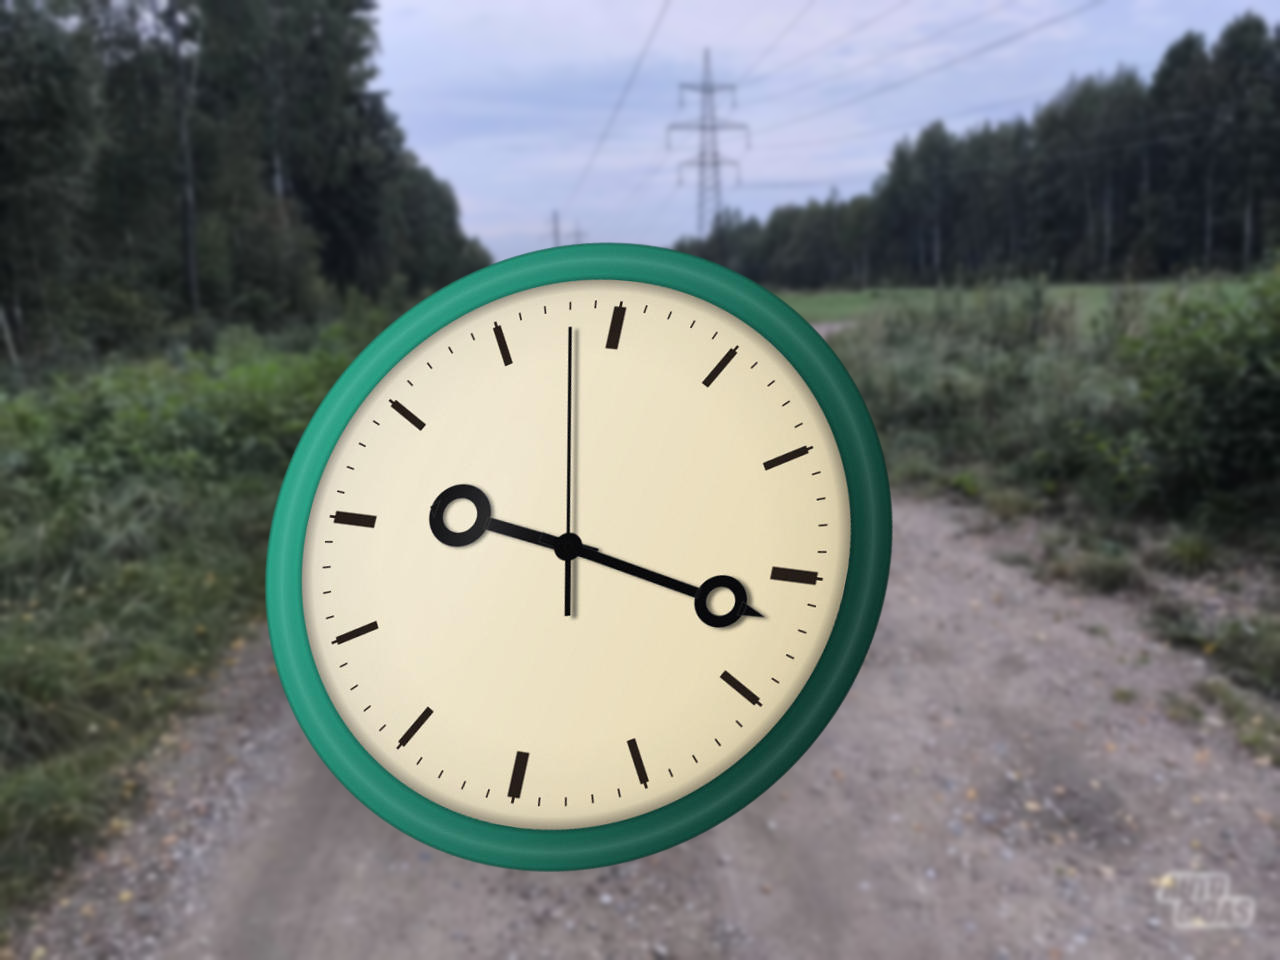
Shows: 9:16:58
